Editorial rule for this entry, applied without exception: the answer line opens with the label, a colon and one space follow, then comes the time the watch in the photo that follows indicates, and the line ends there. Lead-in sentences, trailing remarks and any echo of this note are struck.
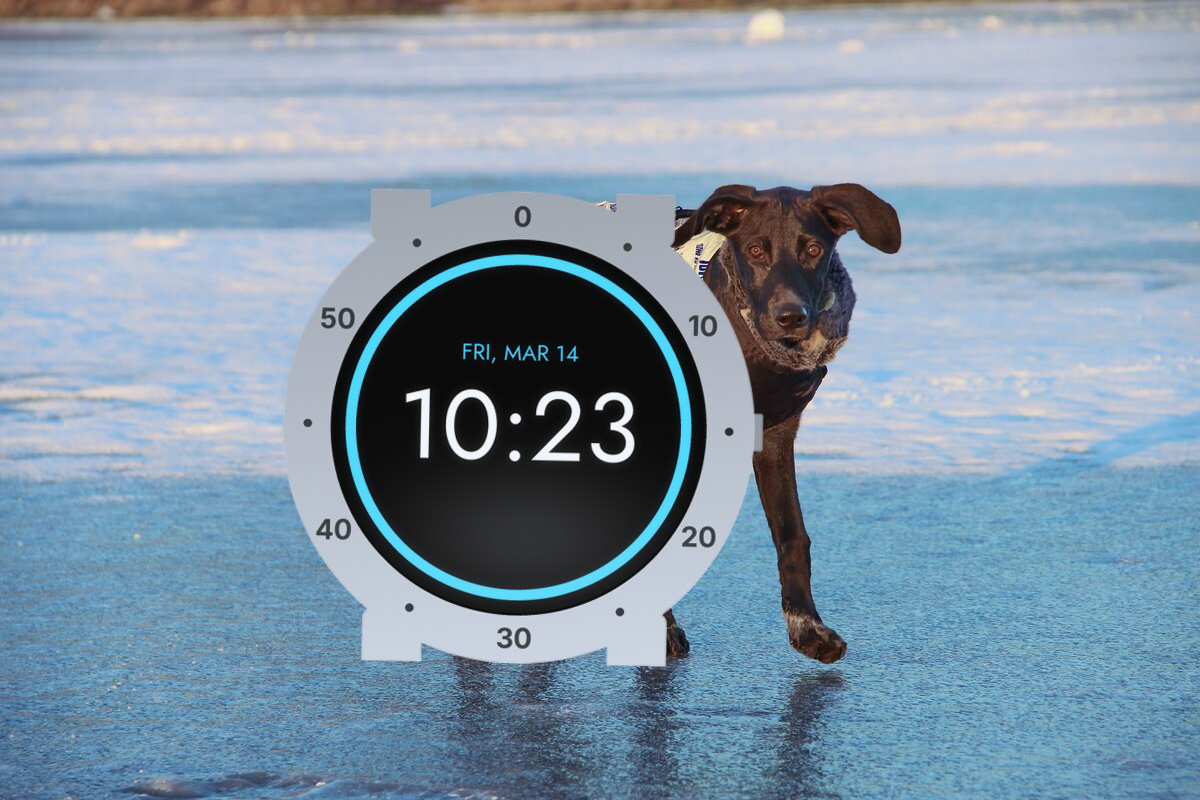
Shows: 10:23
